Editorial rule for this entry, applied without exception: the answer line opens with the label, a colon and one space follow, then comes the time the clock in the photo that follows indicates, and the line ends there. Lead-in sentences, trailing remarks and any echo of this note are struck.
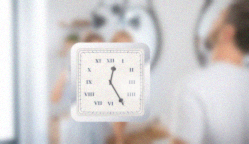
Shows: 12:25
